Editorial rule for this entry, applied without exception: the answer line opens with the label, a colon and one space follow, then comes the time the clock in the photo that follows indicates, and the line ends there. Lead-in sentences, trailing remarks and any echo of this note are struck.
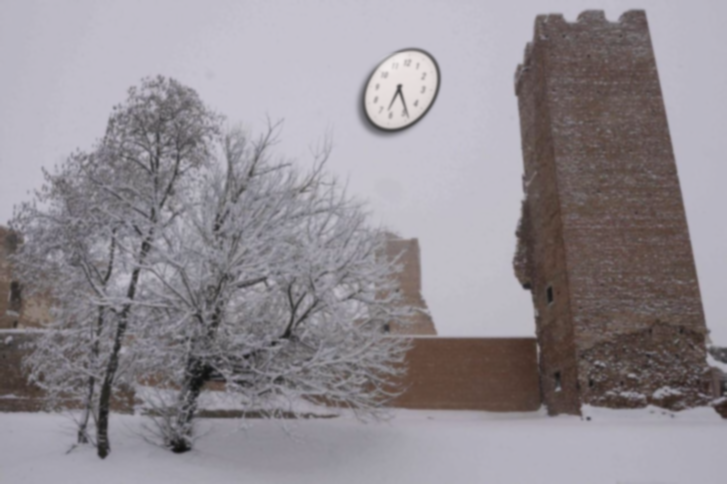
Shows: 6:24
